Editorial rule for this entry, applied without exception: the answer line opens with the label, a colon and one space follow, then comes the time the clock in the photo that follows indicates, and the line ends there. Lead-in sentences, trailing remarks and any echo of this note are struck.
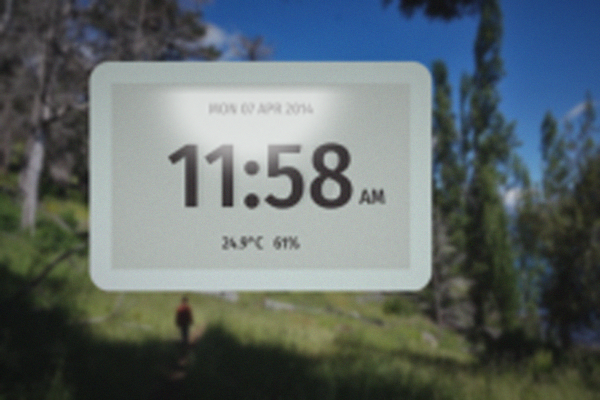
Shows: 11:58
